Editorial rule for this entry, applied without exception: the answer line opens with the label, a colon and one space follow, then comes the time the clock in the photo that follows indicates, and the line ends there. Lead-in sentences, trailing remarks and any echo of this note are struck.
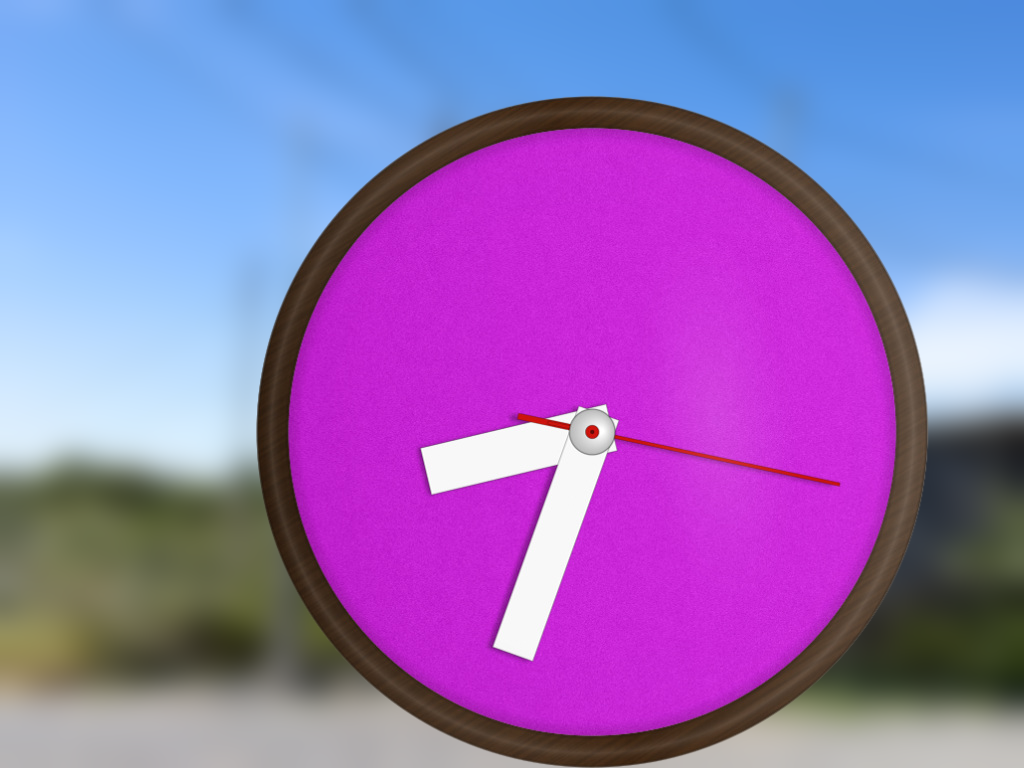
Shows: 8:33:17
